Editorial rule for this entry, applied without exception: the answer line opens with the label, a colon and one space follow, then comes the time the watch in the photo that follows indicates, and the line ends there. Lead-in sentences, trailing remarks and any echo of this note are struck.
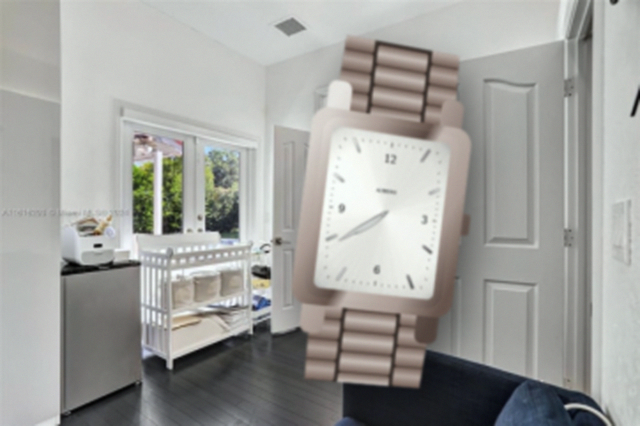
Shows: 7:39
